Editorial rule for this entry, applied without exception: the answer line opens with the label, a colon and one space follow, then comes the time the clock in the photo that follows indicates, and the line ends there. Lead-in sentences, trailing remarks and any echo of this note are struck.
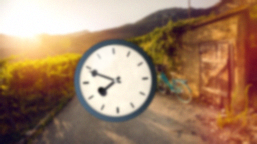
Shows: 7:49
